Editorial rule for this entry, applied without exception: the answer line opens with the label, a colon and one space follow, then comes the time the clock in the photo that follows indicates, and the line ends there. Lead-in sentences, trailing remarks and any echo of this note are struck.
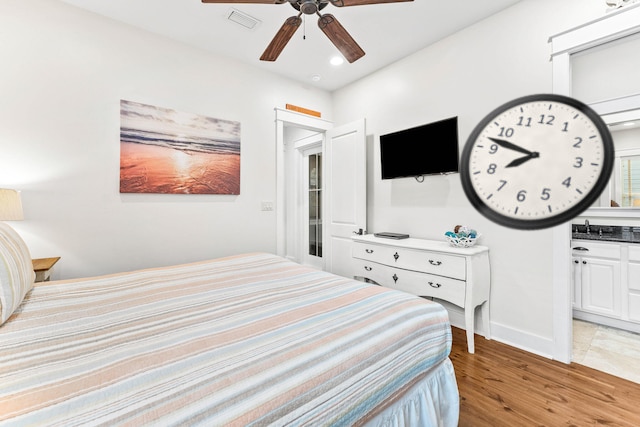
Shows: 7:47
